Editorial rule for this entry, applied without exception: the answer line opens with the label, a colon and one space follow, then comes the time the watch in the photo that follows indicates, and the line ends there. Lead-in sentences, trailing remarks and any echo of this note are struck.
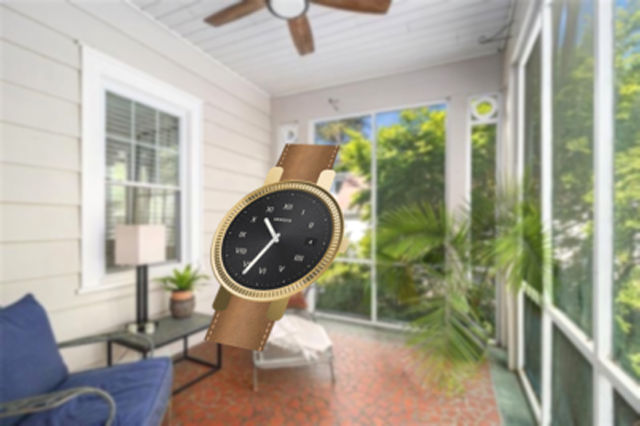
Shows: 10:34
